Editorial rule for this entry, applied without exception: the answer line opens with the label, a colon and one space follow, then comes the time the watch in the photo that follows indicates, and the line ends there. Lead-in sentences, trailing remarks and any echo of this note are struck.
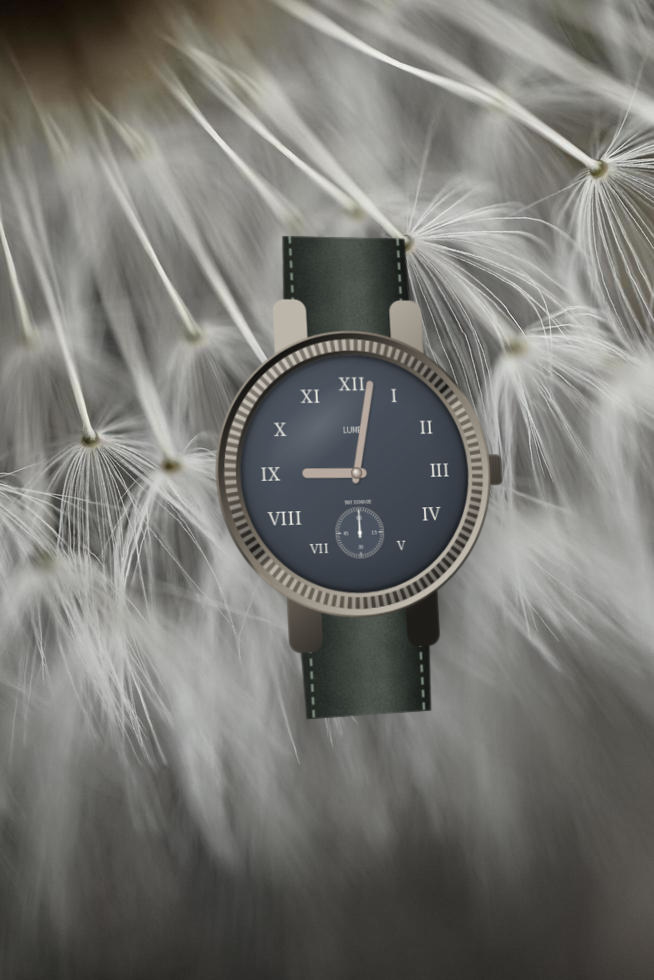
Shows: 9:02
